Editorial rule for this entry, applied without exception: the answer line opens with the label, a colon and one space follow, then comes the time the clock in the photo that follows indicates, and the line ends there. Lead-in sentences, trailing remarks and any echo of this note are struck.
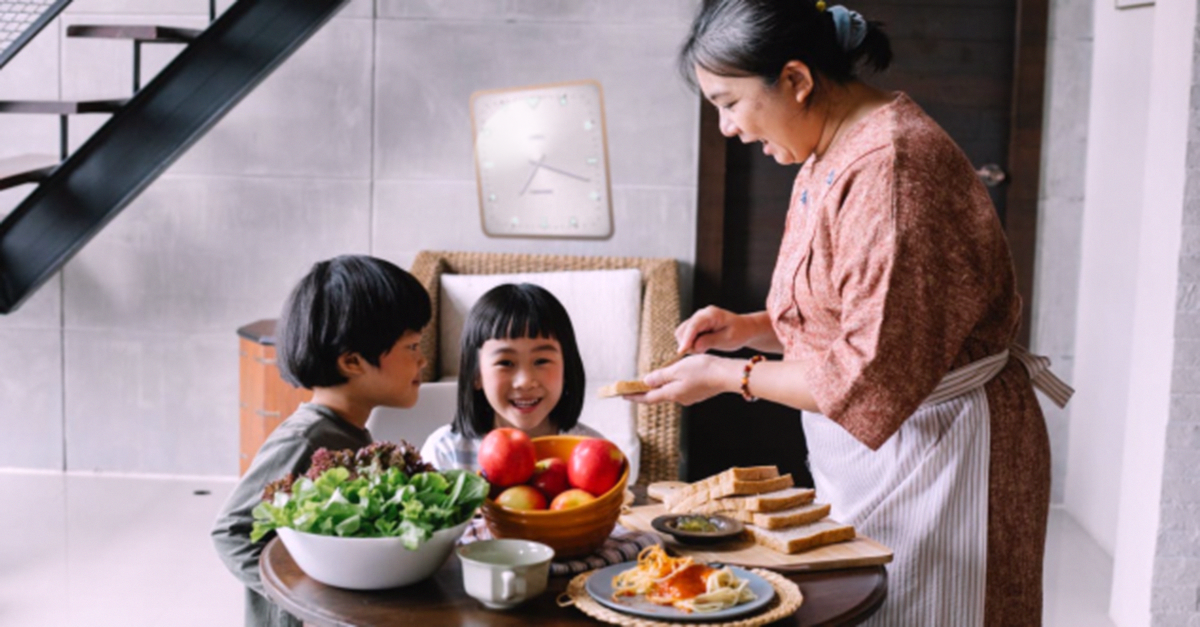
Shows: 7:18
